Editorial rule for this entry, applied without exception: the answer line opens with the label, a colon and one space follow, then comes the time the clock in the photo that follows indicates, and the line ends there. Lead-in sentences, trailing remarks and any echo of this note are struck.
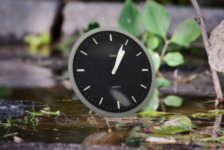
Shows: 1:04
